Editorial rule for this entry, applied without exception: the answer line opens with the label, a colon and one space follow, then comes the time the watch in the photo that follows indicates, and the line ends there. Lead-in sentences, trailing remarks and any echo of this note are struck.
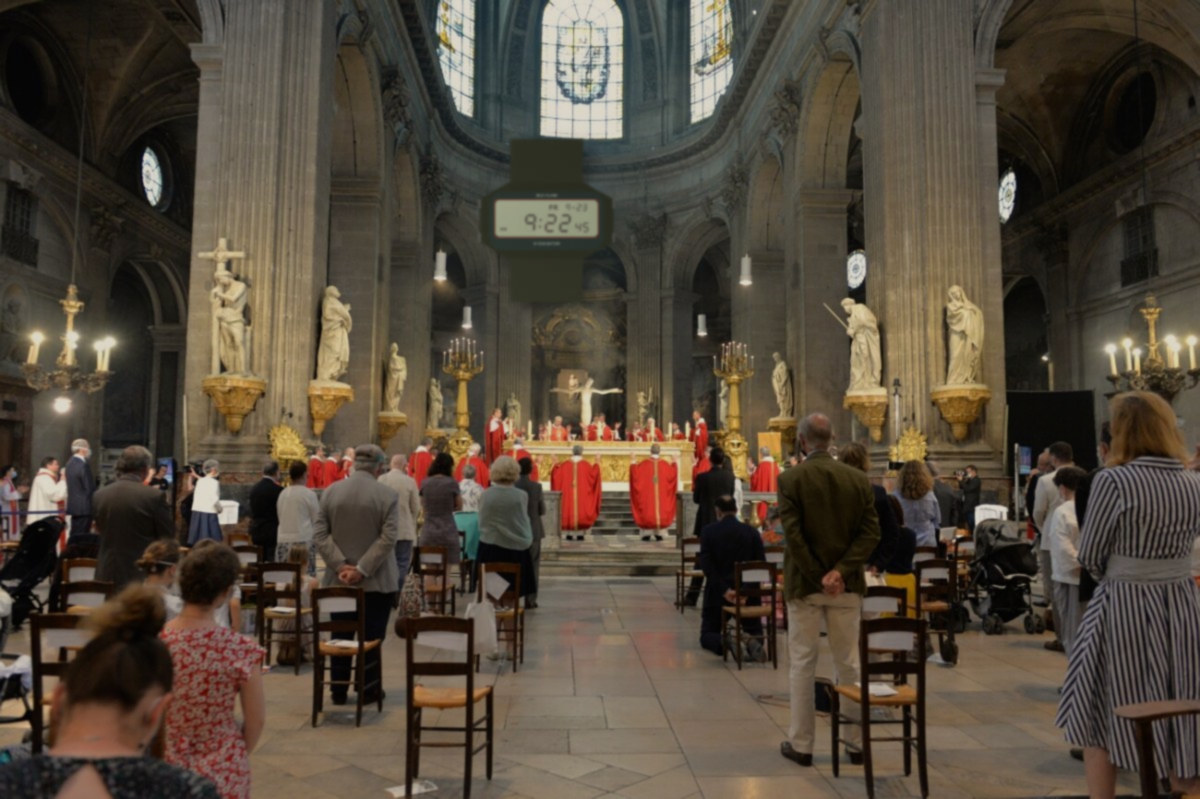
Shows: 9:22
